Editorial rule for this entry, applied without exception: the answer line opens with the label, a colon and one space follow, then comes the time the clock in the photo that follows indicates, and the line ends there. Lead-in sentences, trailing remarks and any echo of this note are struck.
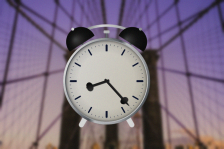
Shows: 8:23
